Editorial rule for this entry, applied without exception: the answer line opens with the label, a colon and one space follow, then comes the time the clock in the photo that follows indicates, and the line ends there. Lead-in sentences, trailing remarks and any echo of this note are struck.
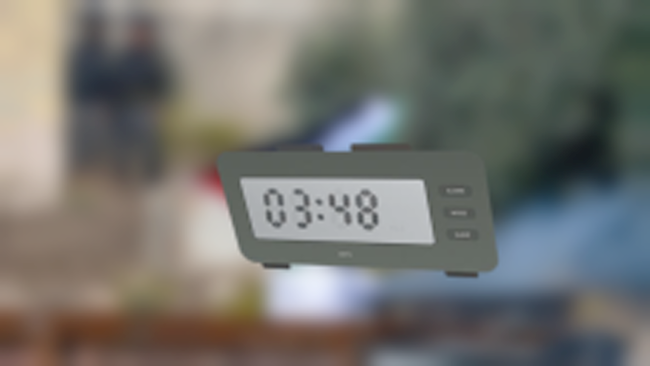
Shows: 3:48
